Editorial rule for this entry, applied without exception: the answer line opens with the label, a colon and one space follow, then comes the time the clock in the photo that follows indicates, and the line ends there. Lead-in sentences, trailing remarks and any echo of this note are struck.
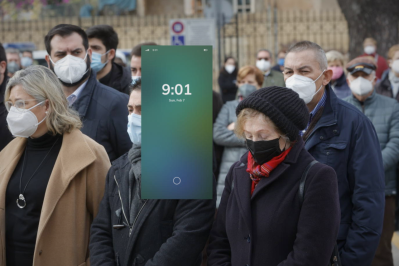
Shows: 9:01
